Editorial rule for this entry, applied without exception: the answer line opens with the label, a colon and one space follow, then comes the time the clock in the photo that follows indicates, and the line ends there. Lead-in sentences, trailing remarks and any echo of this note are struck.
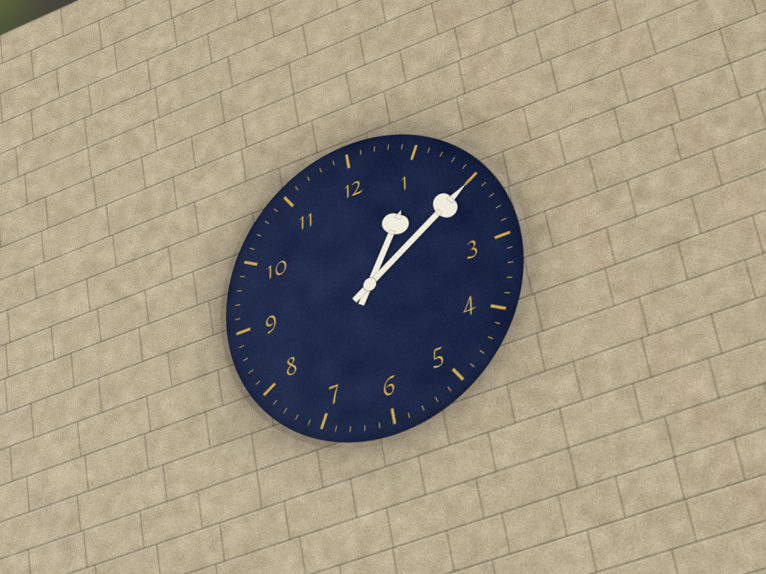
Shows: 1:10
